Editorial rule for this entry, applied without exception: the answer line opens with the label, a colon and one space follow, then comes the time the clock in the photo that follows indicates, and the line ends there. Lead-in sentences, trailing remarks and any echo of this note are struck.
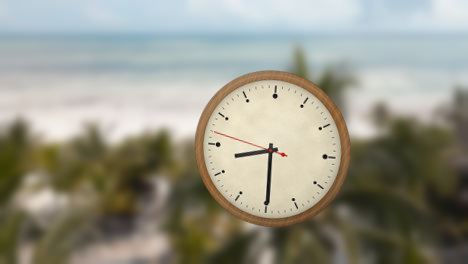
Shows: 8:29:47
